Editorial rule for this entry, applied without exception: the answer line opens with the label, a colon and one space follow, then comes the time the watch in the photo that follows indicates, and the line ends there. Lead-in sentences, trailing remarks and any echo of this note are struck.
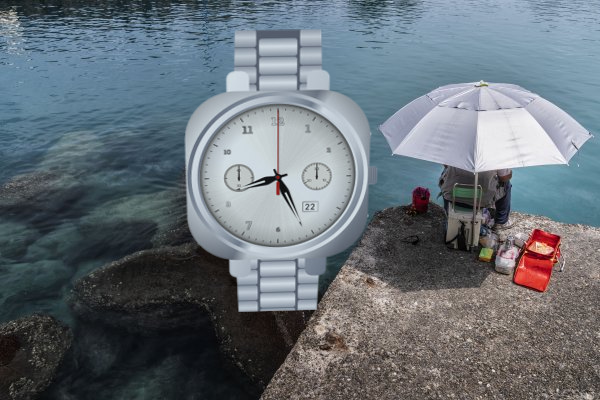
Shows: 8:26
